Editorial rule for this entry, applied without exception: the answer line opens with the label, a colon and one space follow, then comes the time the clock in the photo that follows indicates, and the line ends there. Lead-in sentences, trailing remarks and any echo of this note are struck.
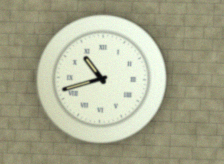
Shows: 10:42
